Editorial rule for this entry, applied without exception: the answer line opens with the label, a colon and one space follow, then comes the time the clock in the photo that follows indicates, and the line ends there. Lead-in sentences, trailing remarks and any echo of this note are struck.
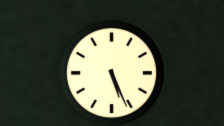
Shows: 5:26
